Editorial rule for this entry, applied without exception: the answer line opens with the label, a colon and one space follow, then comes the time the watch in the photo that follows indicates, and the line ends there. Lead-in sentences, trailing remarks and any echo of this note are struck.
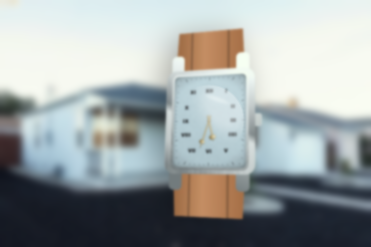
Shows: 5:33
